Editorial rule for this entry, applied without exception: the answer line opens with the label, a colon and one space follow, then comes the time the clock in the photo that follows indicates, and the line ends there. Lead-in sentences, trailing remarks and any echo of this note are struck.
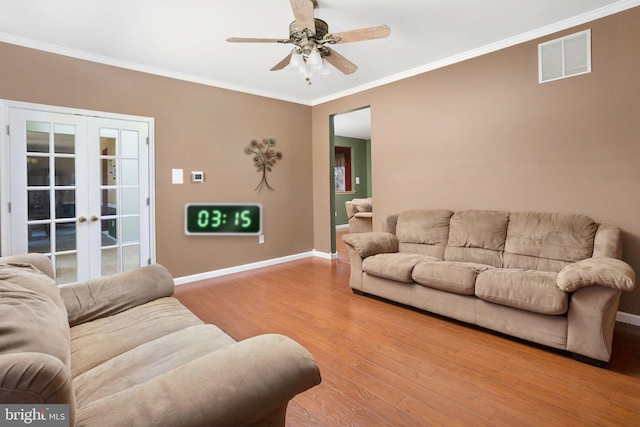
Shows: 3:15
